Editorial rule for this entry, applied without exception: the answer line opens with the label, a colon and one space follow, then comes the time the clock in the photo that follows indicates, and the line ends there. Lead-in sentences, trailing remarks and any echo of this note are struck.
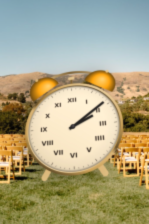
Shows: 2:09
